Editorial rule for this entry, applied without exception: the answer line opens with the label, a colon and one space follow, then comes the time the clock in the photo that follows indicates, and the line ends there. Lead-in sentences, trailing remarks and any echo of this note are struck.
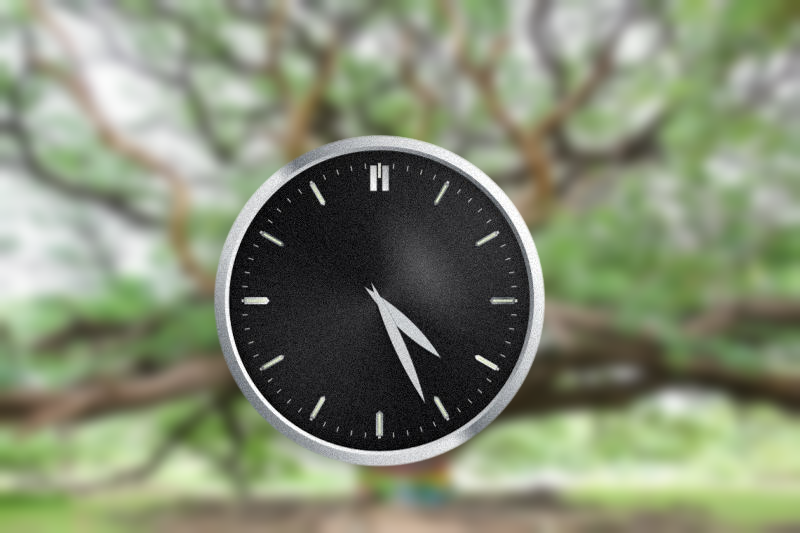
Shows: 4:26
